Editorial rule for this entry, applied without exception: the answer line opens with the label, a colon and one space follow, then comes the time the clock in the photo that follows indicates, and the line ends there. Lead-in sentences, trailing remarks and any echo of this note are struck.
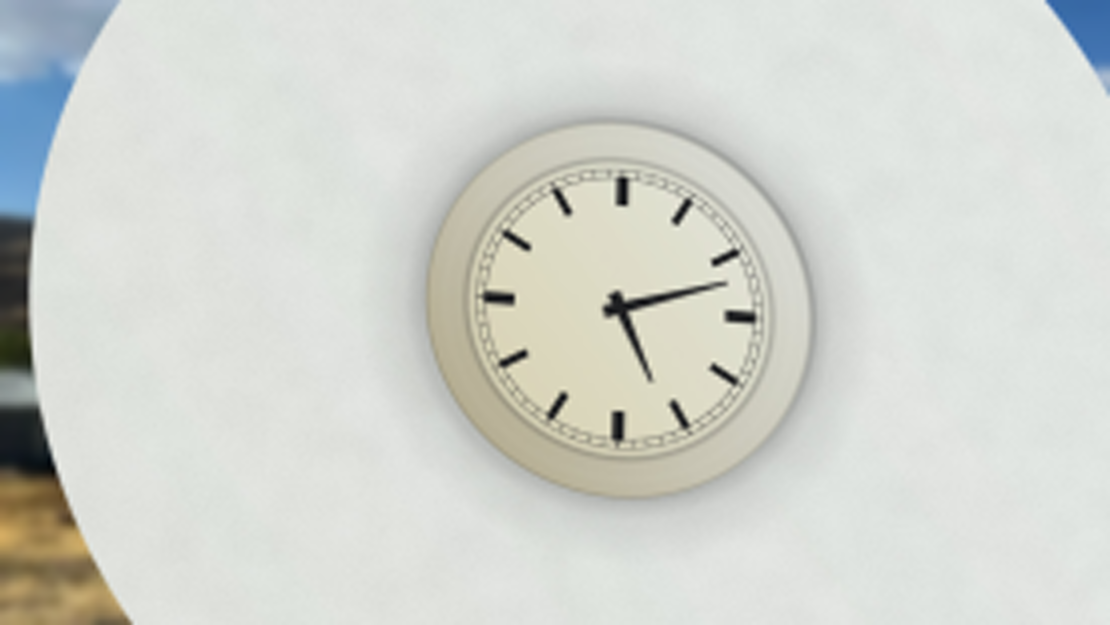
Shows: 5:12
